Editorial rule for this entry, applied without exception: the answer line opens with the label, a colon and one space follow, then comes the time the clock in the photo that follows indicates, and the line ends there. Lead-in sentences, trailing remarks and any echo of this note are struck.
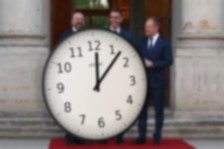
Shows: 12:07
